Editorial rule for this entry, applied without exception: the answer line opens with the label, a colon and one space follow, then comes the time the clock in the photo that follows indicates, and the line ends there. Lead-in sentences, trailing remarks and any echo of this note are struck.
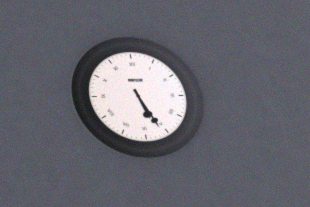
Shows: 5:26
